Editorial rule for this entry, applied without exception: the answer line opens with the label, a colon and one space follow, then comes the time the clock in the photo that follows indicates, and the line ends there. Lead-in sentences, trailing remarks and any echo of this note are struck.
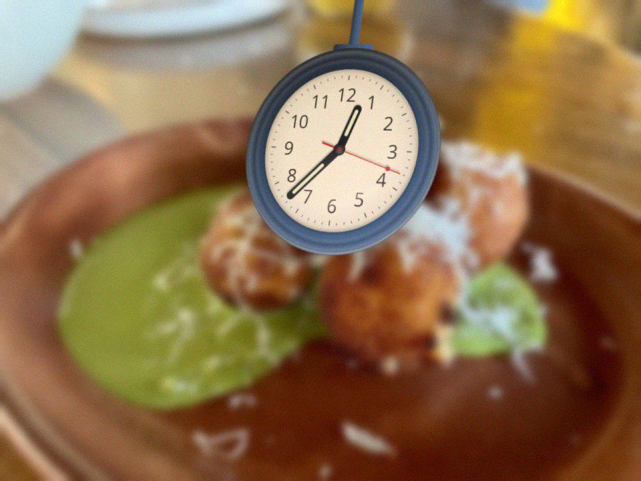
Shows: 12:37:18
